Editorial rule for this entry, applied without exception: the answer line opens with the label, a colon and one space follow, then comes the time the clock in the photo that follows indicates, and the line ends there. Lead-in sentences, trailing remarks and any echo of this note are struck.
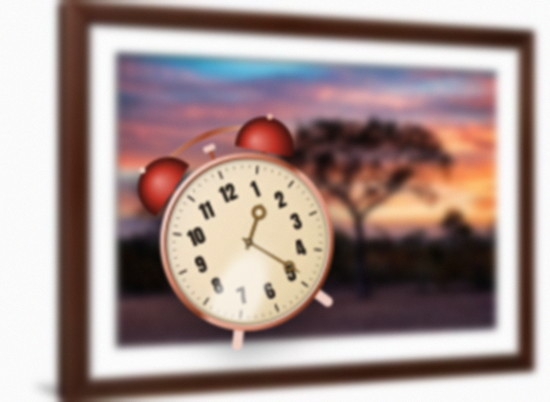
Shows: 1:24
